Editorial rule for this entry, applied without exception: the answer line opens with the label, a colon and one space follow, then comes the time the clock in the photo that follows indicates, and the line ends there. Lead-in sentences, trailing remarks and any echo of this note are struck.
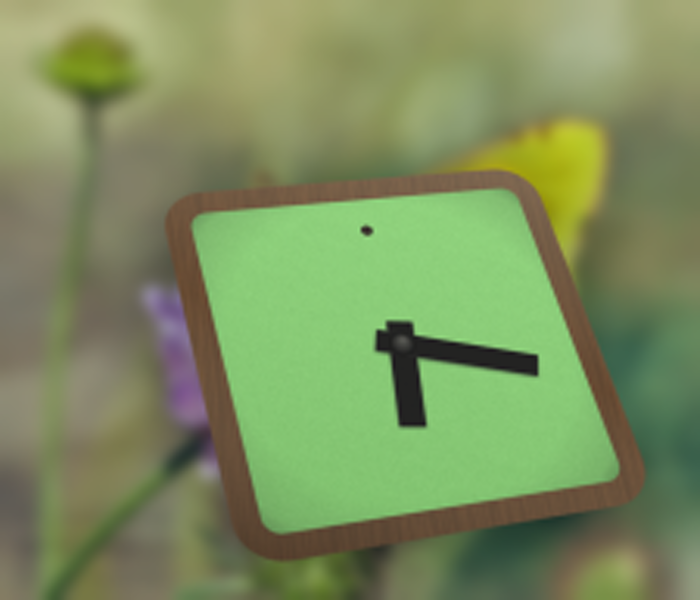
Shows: 6:18
